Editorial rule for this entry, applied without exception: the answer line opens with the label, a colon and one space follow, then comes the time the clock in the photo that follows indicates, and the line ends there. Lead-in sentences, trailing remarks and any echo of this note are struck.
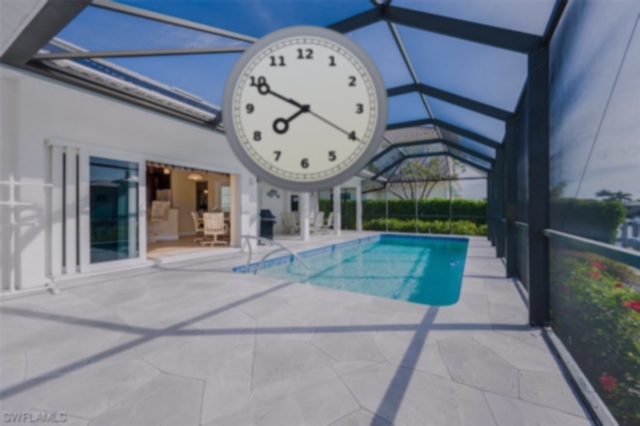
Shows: 7:49:20
